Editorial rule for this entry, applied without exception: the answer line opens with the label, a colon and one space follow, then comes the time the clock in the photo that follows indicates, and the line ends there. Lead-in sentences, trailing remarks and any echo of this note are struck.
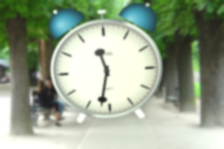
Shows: 11:32
